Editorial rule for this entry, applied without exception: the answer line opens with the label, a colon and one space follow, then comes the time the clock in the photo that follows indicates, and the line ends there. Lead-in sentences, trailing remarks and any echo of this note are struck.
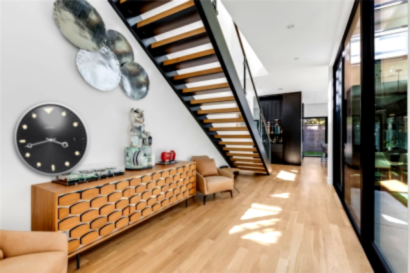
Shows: 3:43
